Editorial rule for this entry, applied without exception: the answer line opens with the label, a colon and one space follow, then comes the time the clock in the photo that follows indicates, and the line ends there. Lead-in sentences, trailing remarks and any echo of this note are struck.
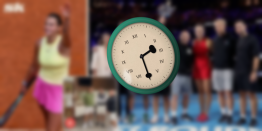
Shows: 2:30
